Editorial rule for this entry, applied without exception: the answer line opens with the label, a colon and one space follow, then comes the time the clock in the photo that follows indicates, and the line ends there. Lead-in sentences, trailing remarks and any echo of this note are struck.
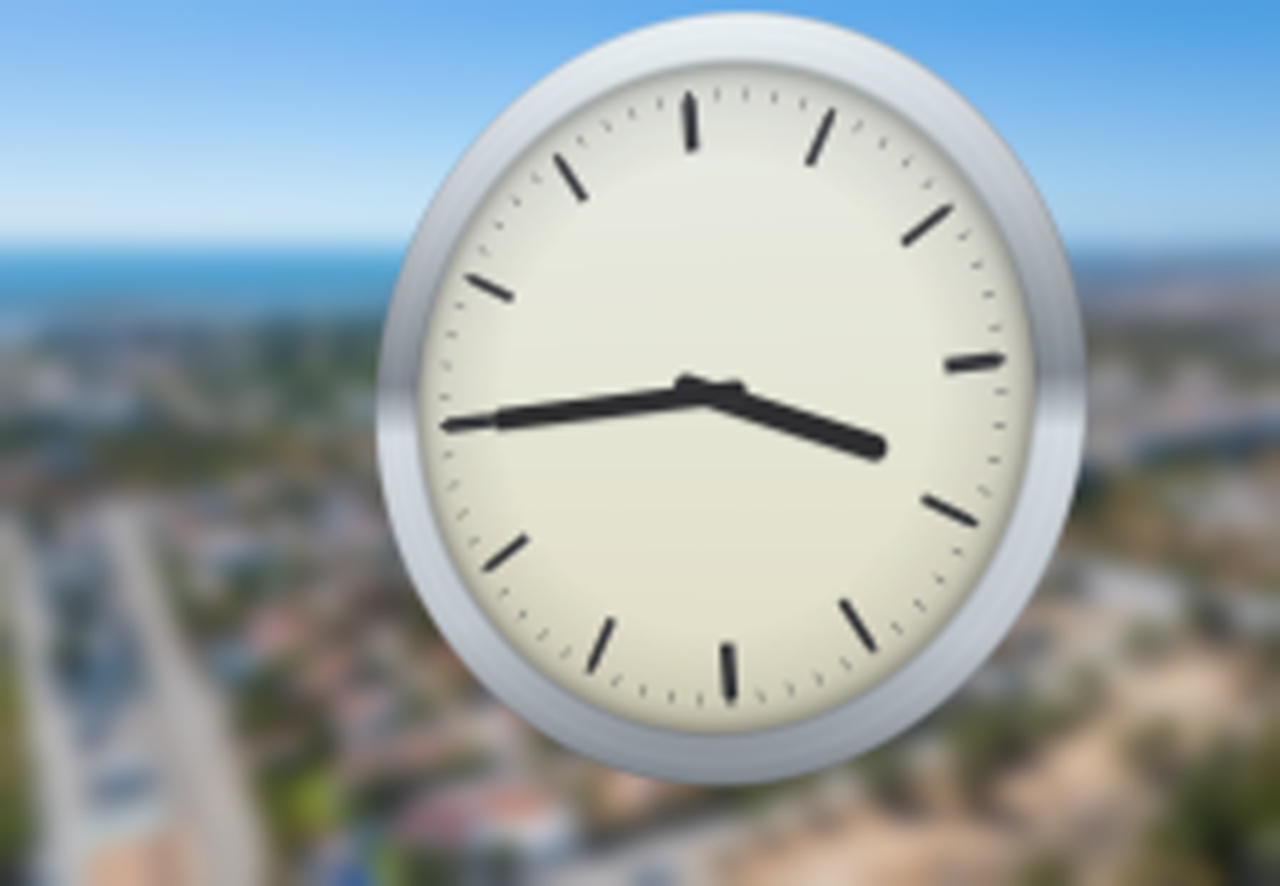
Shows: 3:45
